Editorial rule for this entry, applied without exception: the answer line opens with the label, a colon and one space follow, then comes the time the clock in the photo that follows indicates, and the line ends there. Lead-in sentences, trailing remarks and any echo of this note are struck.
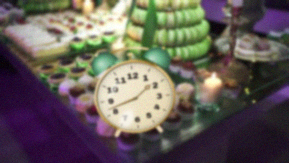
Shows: 1:42
